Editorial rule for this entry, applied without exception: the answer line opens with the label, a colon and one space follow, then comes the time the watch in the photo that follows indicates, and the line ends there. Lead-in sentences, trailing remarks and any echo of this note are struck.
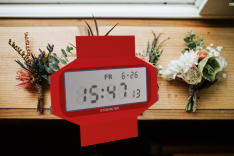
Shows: 15:47:13
